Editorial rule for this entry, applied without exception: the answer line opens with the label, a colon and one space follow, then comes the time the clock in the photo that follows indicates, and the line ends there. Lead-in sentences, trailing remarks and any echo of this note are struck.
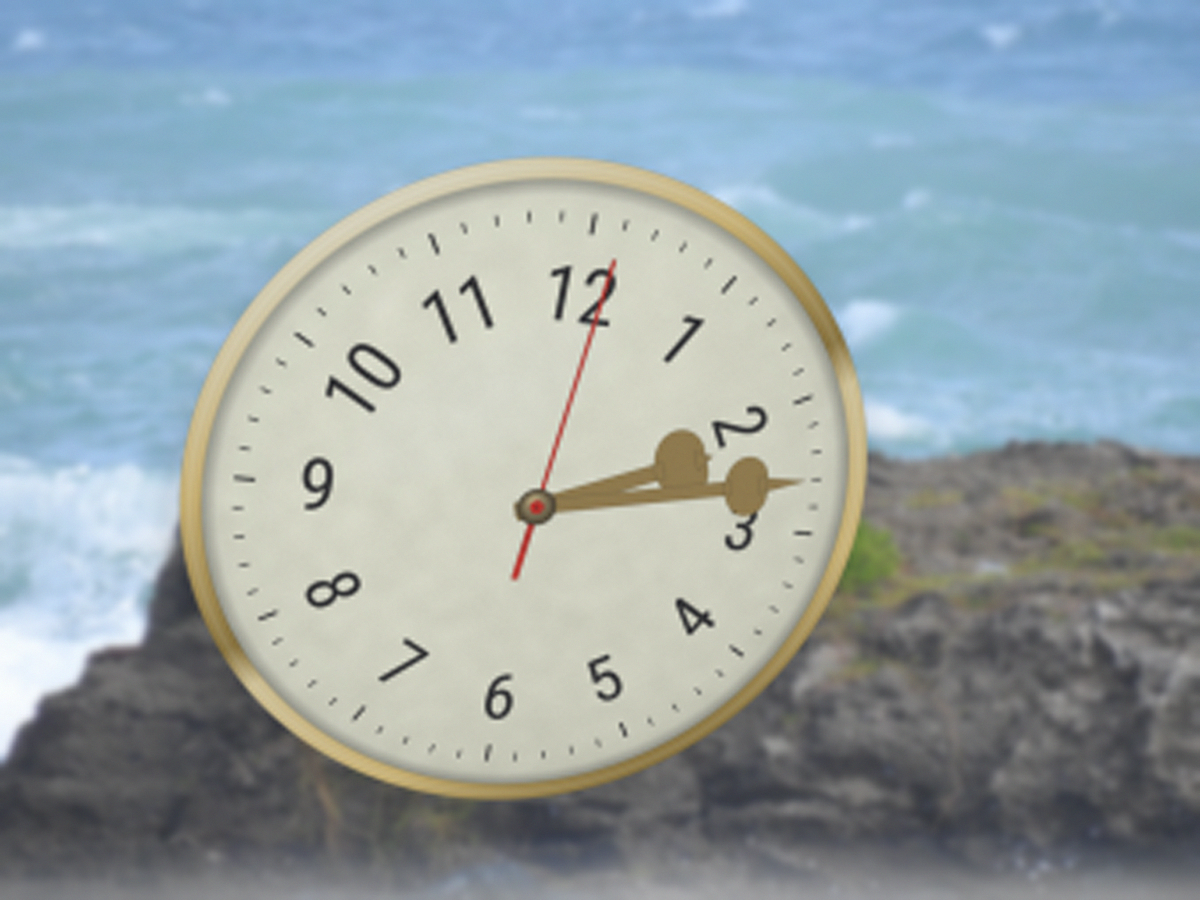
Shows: 2:13:01
